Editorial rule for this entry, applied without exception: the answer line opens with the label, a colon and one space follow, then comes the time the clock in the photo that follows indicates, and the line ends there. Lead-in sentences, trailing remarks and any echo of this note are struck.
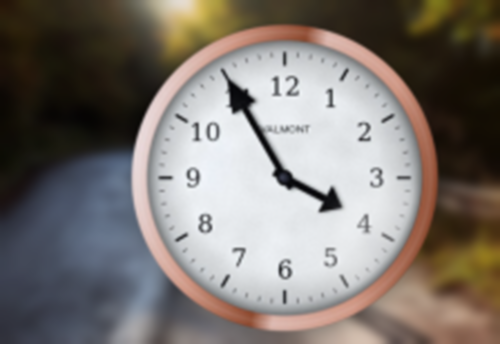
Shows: 3:55
